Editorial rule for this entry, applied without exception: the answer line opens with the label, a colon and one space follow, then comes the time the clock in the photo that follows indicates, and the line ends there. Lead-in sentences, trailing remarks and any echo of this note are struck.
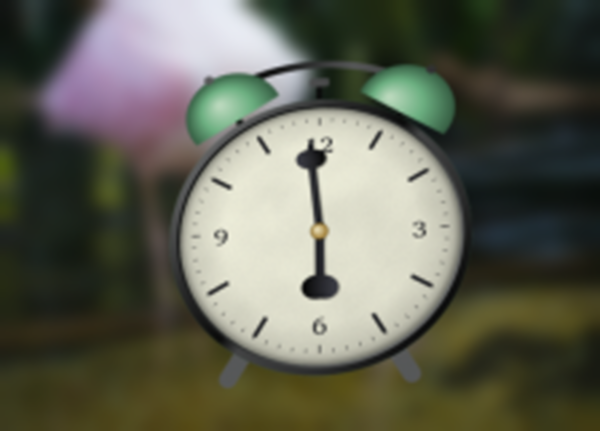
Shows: 5:59
